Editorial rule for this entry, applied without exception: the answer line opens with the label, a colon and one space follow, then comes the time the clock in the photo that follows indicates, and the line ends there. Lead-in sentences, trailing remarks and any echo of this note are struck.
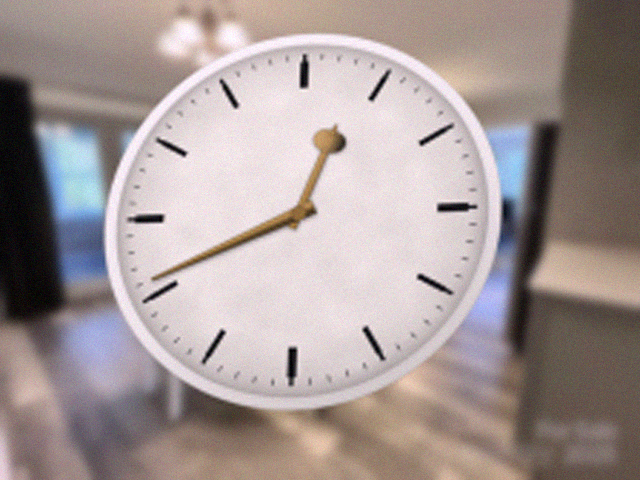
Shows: 12:41
